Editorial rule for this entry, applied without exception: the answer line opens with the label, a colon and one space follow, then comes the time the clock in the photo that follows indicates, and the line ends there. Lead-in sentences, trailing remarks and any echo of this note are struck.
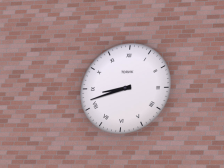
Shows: 8:42
